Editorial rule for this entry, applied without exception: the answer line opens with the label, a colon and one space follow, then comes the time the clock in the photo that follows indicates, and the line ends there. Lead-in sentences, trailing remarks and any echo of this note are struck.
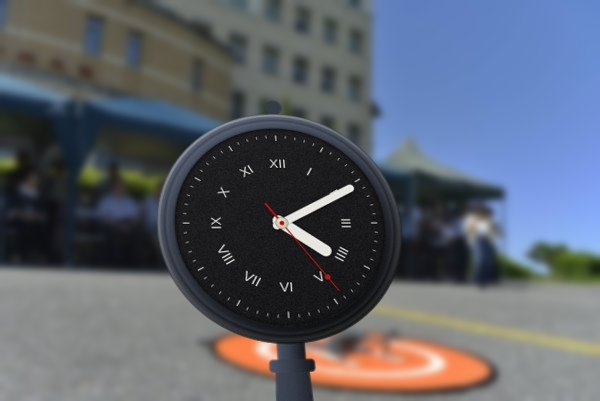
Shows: 4:10:24
